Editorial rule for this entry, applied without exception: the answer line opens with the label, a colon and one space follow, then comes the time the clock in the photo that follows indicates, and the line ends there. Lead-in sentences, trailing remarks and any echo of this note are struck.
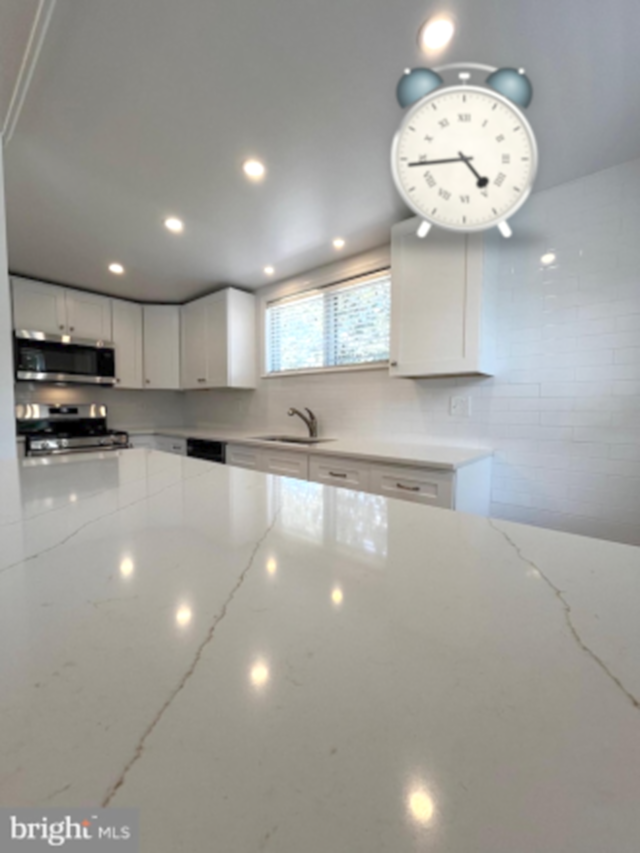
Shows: 4:44
